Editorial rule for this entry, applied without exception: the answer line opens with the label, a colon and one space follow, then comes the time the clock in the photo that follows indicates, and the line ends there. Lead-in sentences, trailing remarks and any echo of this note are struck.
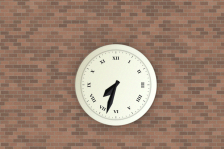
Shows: 7:33
